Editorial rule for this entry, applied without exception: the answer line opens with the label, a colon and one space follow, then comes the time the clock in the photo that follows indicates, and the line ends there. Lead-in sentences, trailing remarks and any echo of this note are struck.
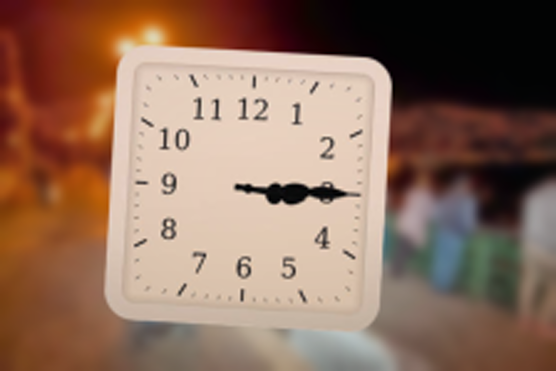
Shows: 3:15
